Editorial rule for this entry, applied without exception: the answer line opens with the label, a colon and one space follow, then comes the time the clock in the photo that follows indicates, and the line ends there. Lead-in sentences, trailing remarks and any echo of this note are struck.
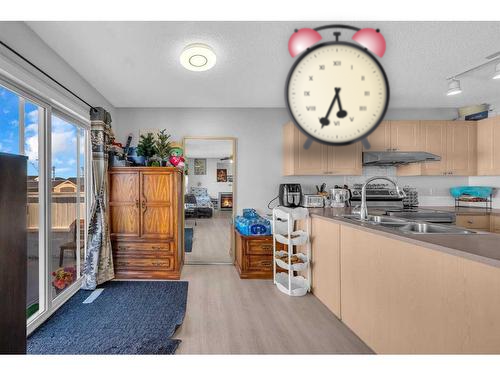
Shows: 5:34
